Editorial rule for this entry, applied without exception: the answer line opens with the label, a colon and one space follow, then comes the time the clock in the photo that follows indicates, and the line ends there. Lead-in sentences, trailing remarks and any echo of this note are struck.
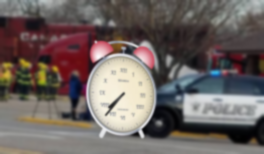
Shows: 7:37
